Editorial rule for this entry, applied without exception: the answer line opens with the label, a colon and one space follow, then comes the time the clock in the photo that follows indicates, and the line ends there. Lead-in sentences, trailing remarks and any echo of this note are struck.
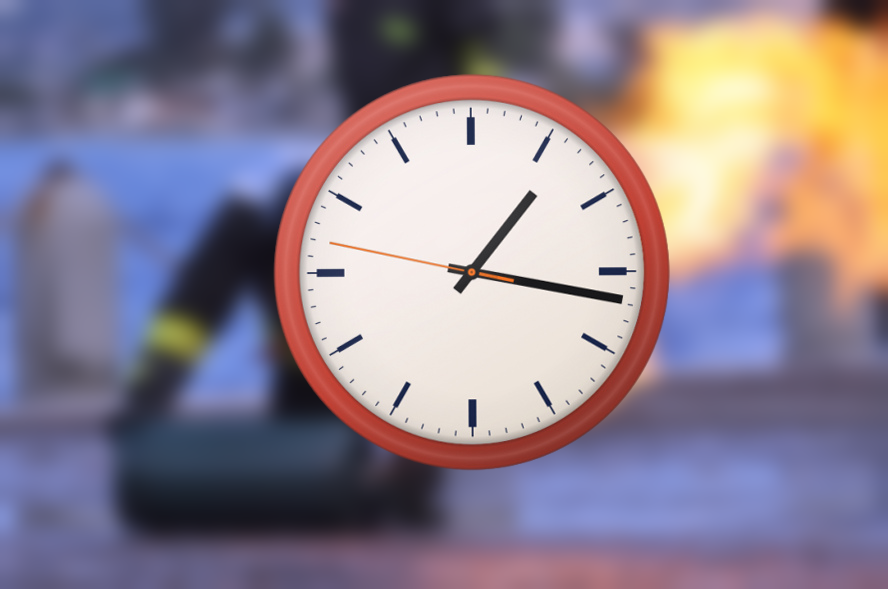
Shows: 1:16:47
